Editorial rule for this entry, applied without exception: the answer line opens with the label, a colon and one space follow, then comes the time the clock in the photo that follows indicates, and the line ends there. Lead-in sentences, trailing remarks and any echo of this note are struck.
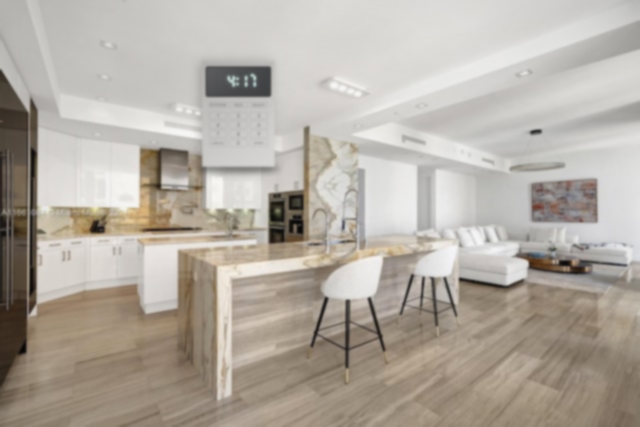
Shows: 4:17
